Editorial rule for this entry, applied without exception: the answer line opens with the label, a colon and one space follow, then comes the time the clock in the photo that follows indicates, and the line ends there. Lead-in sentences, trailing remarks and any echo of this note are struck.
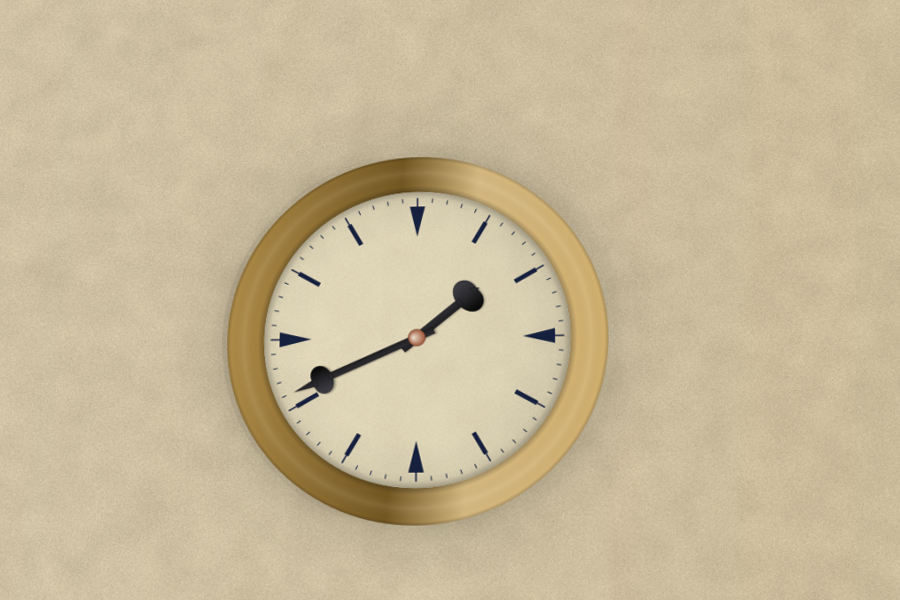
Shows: 1:41
